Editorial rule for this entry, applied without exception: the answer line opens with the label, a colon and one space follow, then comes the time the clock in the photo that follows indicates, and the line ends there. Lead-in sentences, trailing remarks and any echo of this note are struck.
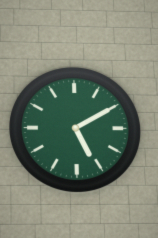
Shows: 5:10
